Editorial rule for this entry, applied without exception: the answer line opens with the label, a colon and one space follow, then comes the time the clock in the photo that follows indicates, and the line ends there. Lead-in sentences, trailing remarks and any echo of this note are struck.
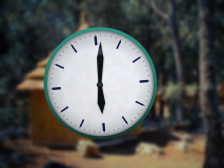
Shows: 6:01
